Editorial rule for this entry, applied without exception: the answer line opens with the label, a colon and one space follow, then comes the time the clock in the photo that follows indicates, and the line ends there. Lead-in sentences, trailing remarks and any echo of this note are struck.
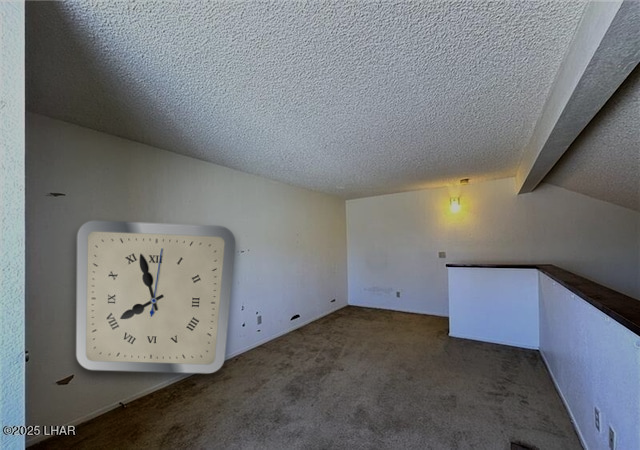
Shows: 7:57:01
